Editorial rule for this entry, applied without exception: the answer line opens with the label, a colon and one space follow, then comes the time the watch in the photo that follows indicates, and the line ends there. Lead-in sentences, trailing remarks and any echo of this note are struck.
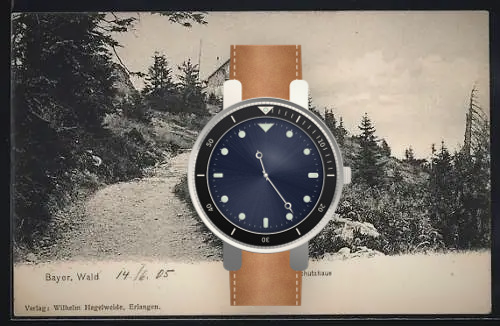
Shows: 11:24
